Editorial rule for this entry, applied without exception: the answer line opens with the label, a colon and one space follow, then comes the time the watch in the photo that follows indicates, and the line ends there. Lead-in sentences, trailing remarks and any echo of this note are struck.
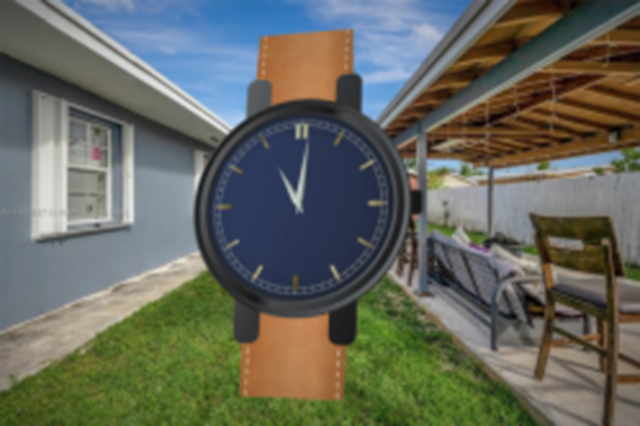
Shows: 11:01
